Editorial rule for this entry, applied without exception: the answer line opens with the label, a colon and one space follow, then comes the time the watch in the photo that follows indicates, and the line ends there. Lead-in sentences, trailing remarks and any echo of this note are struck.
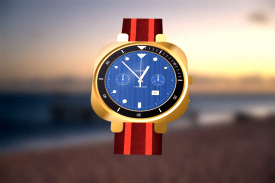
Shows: 12:53
